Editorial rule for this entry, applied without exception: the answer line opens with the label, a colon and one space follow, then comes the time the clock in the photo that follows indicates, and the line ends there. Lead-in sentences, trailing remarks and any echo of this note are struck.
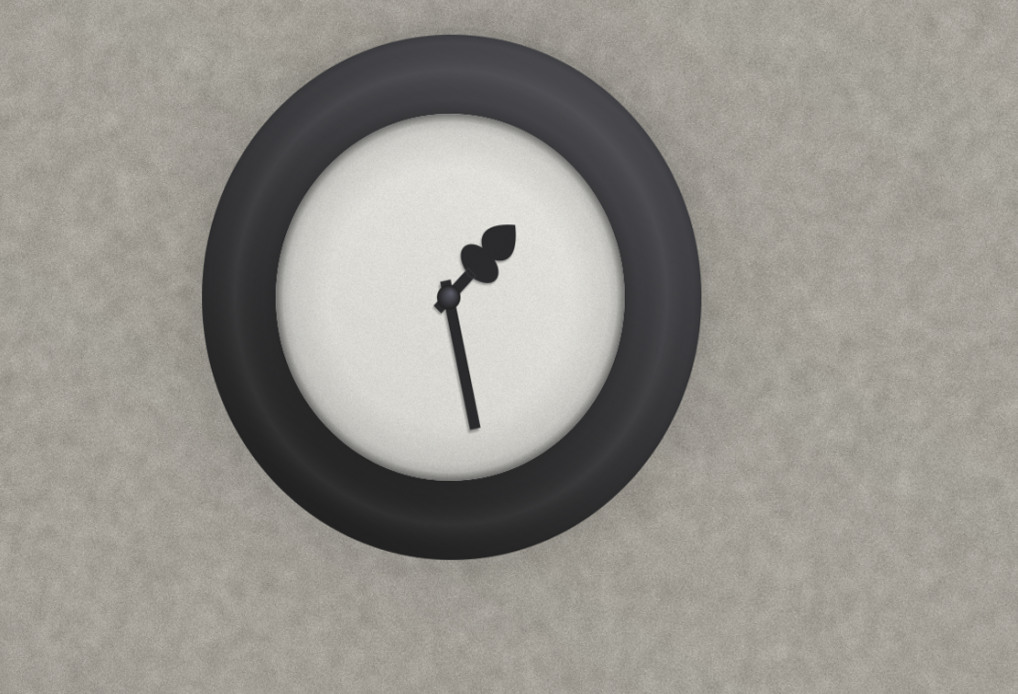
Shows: 1:28
